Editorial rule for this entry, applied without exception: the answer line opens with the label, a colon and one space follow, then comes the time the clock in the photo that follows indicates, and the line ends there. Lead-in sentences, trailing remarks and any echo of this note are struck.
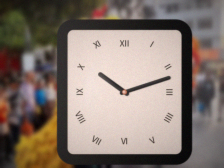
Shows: 10:12
